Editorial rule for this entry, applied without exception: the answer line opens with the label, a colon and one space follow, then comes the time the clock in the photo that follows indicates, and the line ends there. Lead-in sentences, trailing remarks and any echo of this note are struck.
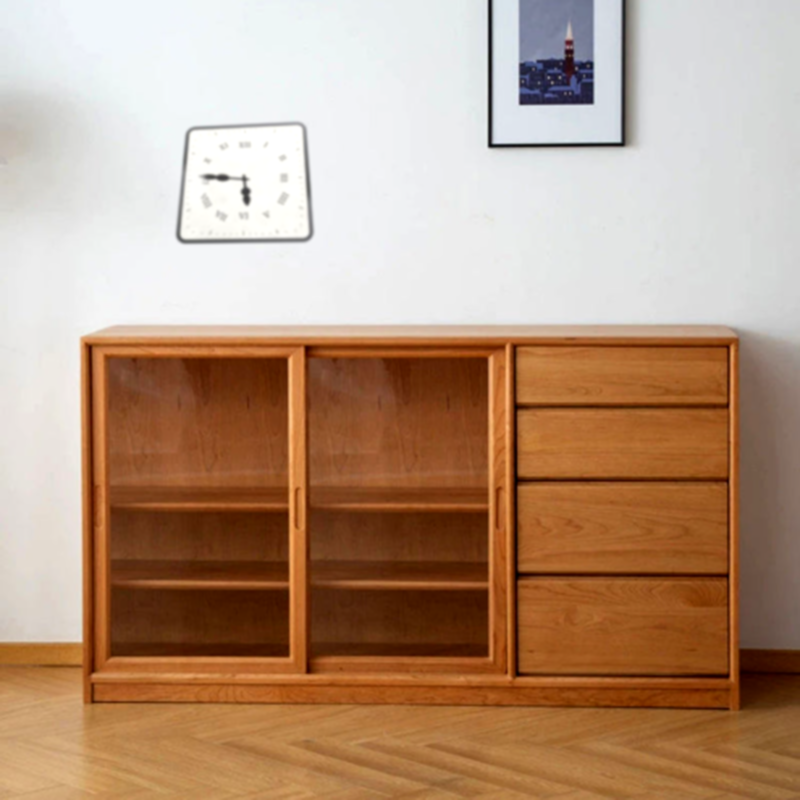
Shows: 5:46
